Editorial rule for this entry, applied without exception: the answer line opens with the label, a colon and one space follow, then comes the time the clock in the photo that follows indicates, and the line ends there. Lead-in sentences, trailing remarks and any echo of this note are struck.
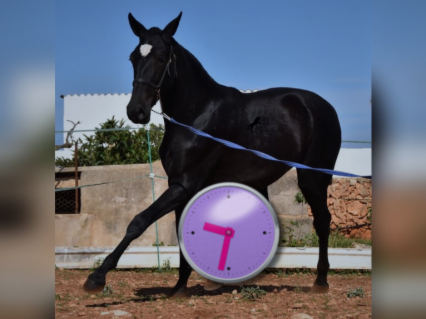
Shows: 9:32
